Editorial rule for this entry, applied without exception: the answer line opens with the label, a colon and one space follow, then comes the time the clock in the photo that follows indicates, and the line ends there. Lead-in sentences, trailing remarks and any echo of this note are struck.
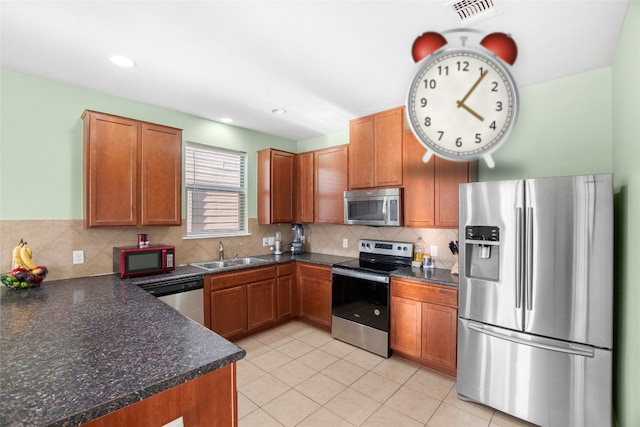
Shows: 4:06
